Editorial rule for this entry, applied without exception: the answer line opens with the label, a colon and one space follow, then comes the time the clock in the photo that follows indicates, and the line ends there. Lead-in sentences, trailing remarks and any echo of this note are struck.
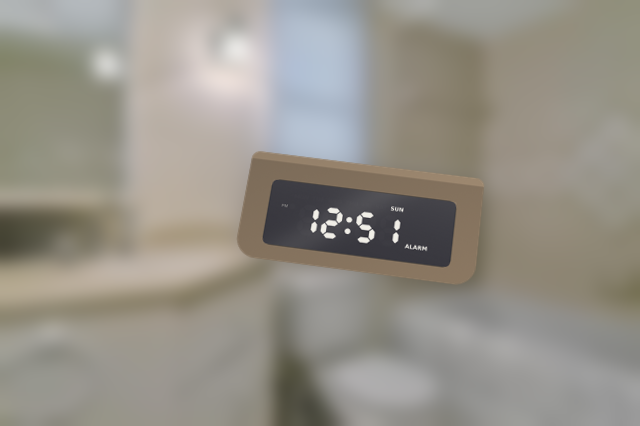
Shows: 12:51
